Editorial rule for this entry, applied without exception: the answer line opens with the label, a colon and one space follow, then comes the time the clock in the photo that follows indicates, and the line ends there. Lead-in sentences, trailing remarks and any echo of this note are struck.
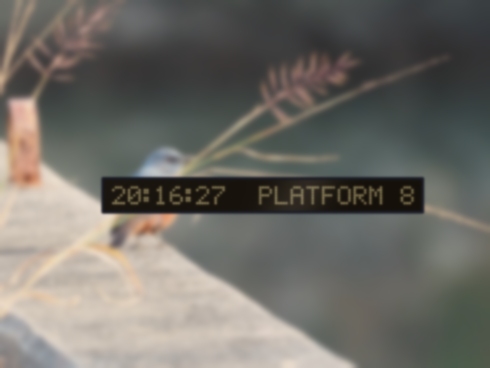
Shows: 20:16:27
